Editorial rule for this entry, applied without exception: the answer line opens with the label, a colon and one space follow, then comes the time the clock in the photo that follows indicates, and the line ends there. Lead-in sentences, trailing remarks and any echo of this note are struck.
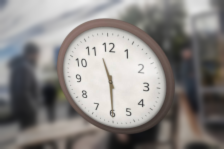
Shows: 11:30
